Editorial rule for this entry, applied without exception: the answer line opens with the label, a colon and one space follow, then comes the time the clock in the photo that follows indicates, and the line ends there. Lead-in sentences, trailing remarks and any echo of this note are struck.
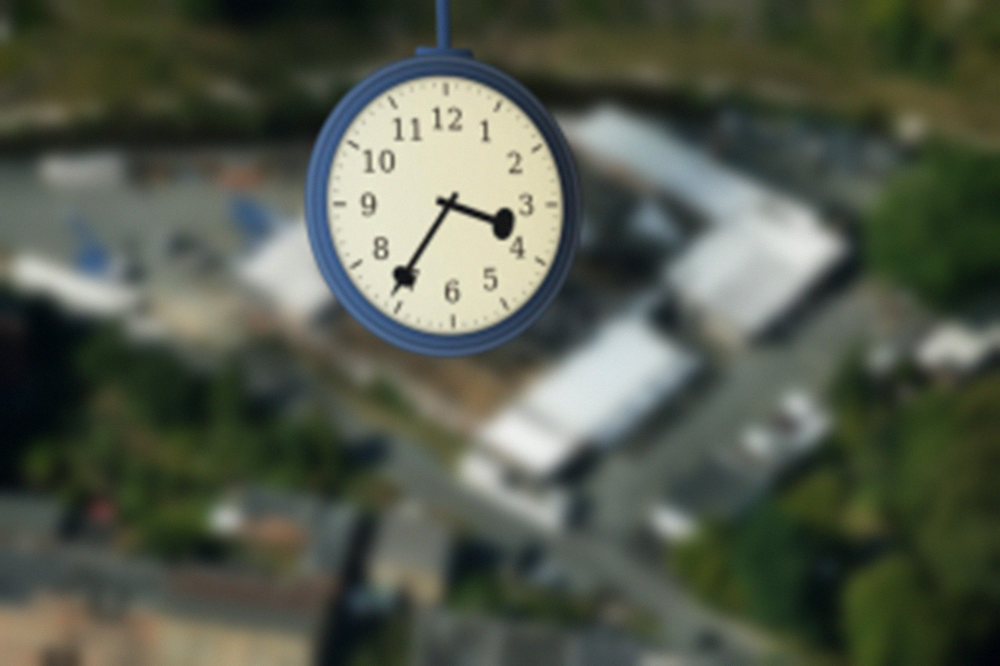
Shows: 3:36
